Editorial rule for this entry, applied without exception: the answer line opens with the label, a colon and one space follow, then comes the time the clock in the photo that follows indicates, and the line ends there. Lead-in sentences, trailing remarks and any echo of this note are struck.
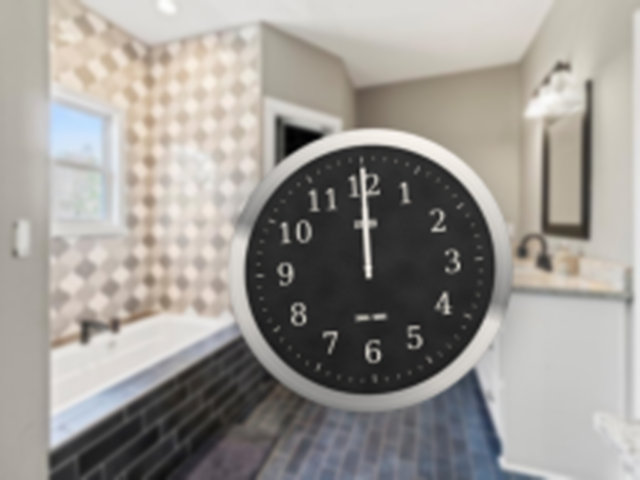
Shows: 12:00
